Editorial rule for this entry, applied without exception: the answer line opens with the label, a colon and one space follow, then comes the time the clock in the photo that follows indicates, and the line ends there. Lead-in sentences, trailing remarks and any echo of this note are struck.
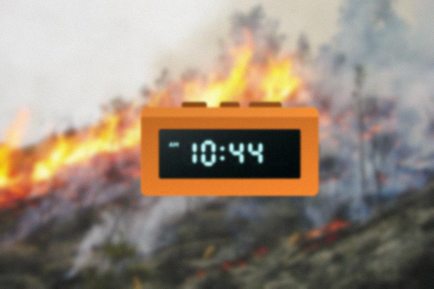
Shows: 10:44
